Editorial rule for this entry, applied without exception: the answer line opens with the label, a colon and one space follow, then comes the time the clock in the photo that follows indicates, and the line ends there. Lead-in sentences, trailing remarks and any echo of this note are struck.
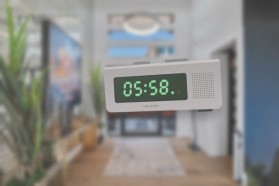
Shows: 5:58
